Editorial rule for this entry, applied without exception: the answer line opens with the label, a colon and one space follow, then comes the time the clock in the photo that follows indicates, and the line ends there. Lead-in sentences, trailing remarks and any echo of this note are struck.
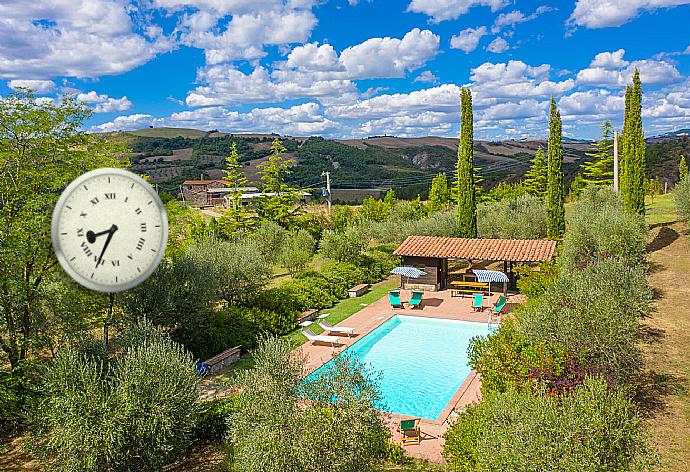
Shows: 8:35
